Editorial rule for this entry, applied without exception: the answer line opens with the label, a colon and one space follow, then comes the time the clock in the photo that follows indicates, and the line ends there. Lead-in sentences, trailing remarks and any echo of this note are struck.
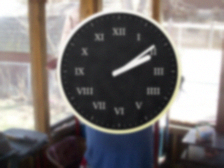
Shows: 2:09
